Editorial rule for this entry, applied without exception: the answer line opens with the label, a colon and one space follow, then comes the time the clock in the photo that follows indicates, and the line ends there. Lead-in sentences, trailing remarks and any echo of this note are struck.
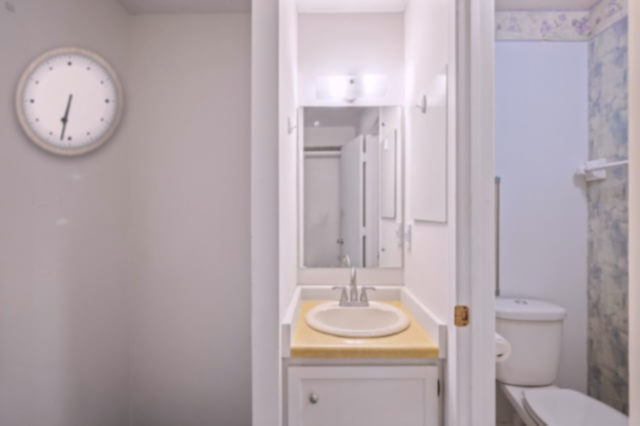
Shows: 6:32
